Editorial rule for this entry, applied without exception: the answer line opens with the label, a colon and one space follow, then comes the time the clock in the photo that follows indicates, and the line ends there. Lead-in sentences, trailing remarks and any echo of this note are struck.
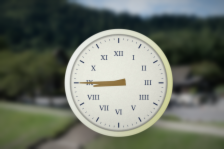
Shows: 8:45
